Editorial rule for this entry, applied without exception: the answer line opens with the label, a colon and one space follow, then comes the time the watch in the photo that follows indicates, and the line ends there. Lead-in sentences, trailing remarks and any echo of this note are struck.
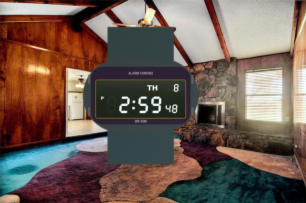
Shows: 2:59:48
